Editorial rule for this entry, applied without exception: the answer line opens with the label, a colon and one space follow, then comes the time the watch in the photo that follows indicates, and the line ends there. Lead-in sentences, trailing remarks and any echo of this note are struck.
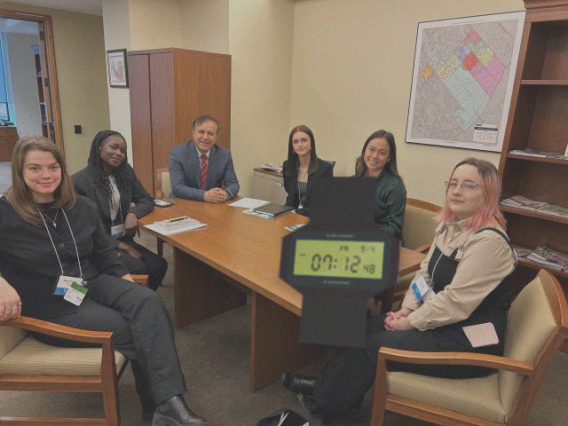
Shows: 7:12
